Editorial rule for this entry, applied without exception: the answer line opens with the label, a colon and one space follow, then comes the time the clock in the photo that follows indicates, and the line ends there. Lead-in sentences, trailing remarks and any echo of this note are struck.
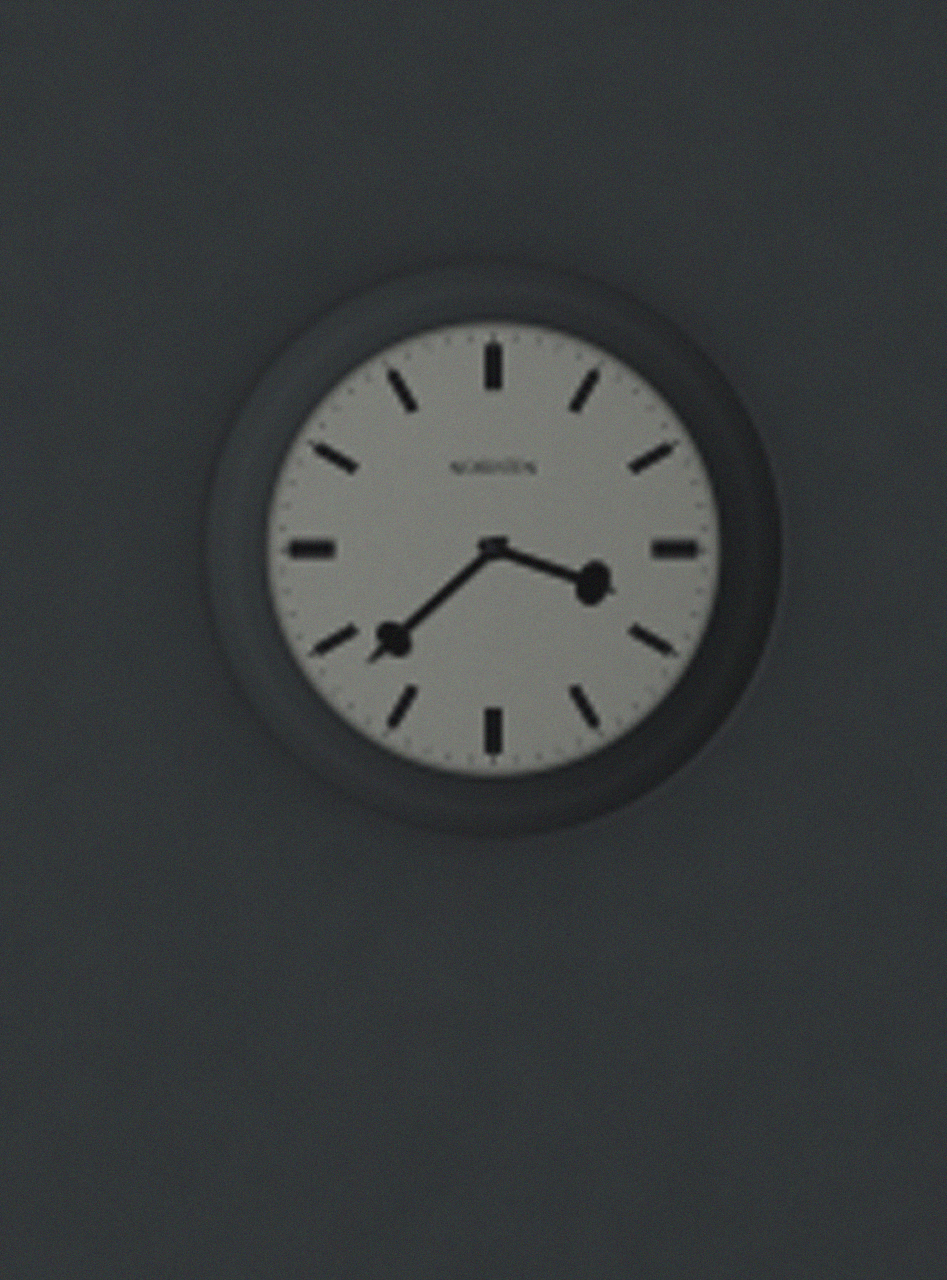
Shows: 3:38
